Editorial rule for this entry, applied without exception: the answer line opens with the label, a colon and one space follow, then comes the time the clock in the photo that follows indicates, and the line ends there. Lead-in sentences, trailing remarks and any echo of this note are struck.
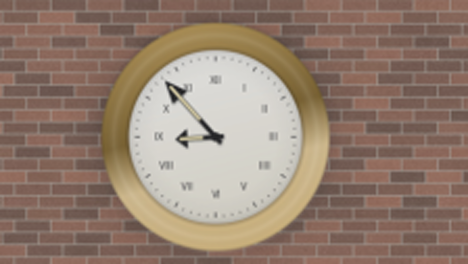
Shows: 8:53
